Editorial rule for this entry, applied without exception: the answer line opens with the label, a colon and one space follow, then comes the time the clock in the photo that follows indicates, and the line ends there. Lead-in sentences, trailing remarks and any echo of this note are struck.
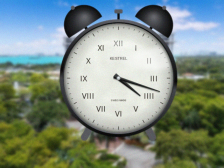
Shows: 4:18
